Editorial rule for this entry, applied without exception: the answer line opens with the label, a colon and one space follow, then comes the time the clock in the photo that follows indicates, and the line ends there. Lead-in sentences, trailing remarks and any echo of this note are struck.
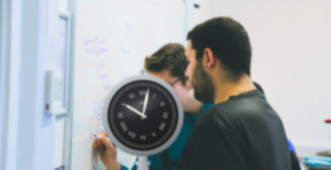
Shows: 10:02
